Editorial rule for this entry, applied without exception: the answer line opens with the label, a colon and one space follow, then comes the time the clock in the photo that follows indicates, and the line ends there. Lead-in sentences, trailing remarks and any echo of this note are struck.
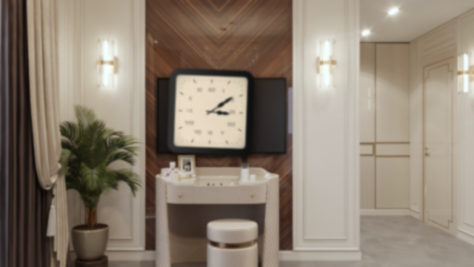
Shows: 3:09
